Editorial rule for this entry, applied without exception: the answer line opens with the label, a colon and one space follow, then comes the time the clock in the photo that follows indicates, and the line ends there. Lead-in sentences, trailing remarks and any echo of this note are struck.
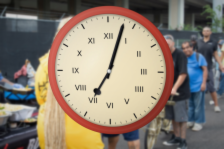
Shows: 7:03
